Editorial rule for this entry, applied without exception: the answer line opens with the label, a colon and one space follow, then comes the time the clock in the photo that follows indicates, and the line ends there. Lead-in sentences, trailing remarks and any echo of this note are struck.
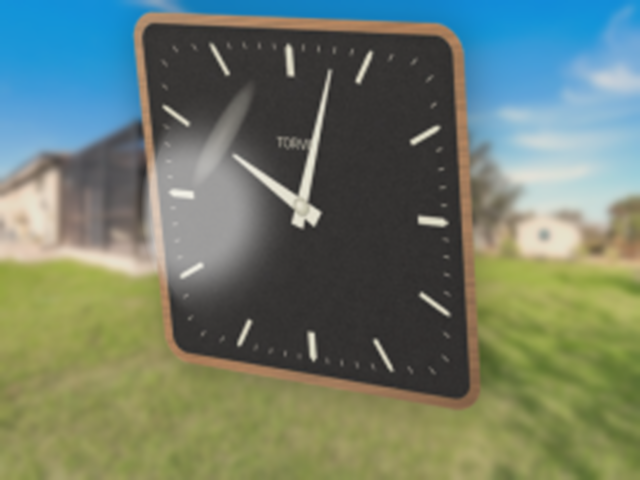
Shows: 10:03
